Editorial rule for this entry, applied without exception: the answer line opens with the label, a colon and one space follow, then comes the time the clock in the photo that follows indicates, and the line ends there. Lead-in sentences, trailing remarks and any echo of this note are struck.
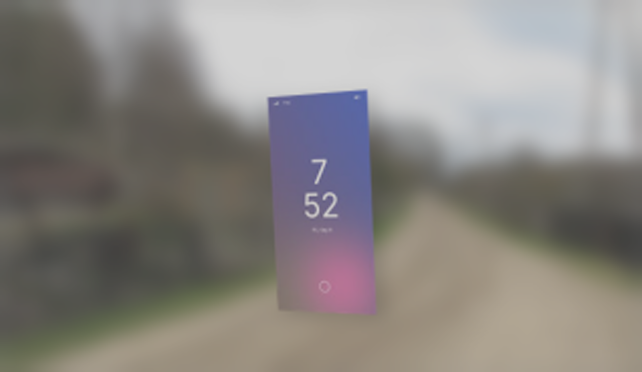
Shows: 7:52
